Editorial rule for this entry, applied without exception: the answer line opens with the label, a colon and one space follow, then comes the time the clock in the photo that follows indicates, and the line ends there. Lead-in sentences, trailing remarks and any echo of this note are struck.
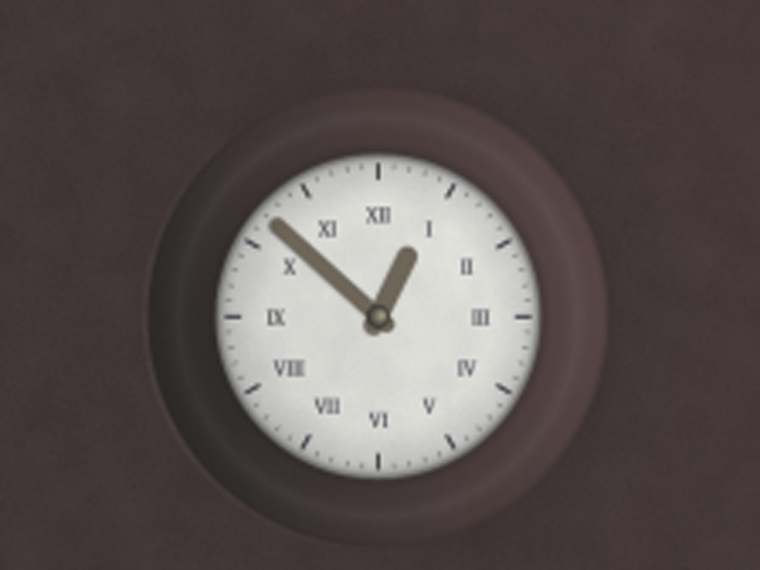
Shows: 12:52
